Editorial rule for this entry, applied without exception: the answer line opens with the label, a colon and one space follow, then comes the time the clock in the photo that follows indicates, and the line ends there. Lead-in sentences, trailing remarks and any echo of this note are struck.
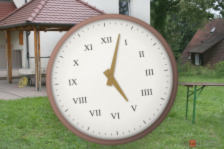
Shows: 5:03
